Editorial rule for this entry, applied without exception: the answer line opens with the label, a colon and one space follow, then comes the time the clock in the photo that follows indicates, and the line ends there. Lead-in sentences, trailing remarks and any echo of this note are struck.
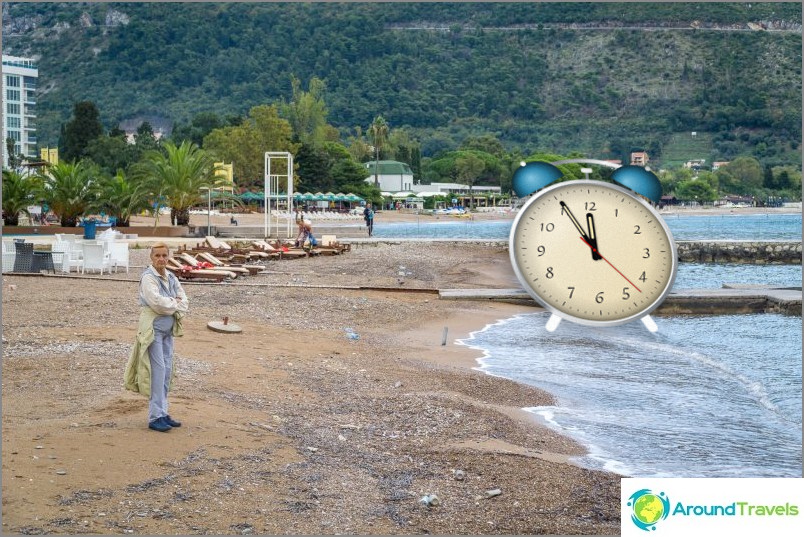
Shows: 11:55:23
